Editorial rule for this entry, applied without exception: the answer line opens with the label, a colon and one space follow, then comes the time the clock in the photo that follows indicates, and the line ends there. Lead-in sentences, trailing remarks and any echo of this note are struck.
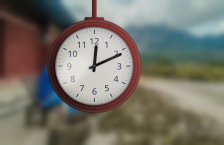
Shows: 12:11
